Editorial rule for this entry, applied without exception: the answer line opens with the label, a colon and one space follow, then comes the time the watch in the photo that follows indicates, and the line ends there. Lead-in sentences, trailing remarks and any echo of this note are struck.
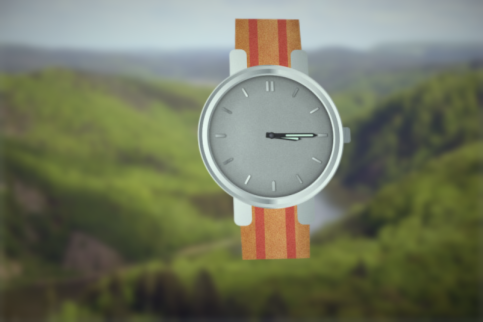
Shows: 3:15
